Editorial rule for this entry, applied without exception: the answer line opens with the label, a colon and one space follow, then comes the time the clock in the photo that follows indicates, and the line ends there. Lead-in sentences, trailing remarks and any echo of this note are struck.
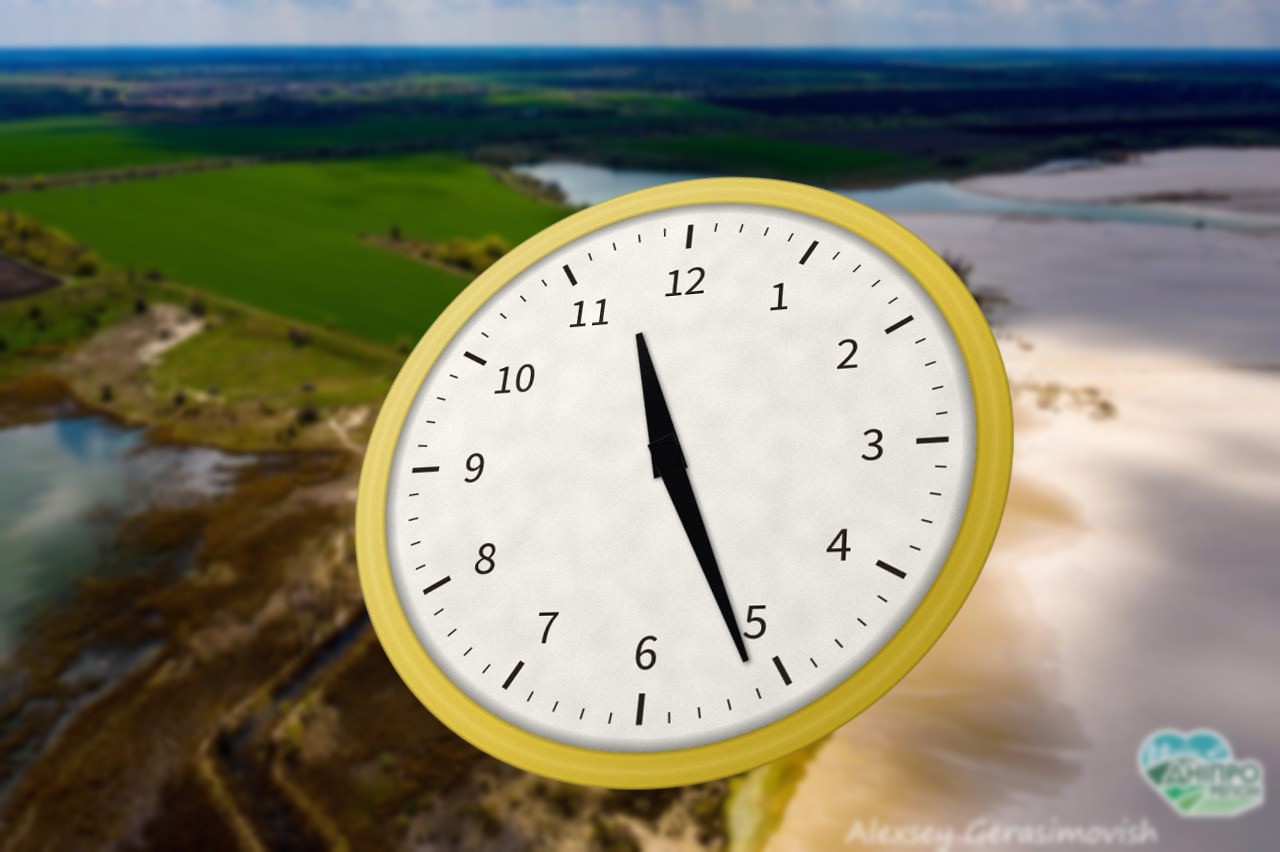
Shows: 11:26
